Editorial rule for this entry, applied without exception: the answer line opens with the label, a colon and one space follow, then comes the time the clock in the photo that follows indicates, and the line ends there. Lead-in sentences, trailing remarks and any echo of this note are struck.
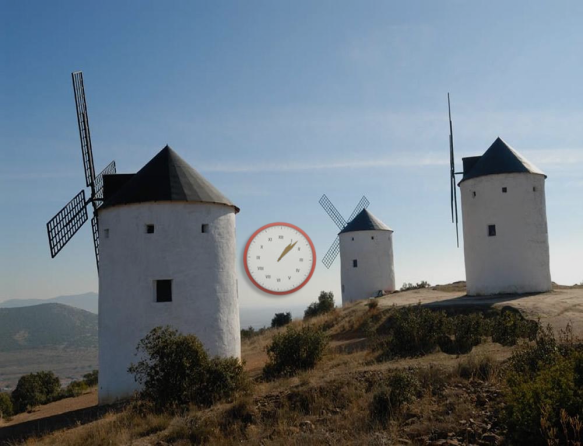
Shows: 1:07
